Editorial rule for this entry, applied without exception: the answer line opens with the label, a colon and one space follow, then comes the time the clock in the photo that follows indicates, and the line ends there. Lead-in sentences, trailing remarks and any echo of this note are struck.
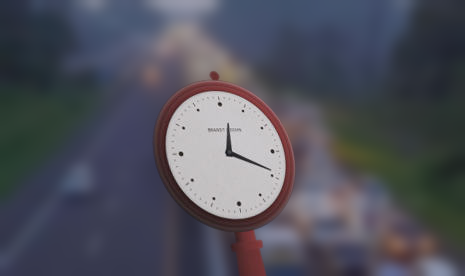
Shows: 12:19
